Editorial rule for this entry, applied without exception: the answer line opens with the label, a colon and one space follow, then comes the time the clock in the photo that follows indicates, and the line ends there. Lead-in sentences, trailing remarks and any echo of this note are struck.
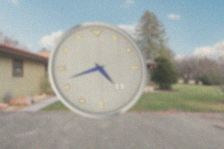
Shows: 4:42
